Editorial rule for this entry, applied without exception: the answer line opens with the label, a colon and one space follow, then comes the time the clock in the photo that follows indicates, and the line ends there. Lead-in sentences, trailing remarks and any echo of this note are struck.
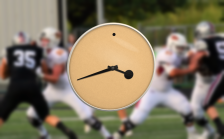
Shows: 3:42
